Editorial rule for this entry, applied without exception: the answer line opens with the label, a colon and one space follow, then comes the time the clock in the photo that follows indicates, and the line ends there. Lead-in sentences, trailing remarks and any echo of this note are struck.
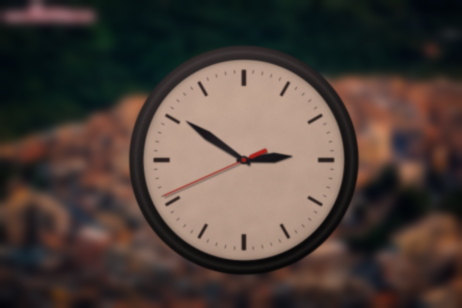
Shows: 2:50:41
